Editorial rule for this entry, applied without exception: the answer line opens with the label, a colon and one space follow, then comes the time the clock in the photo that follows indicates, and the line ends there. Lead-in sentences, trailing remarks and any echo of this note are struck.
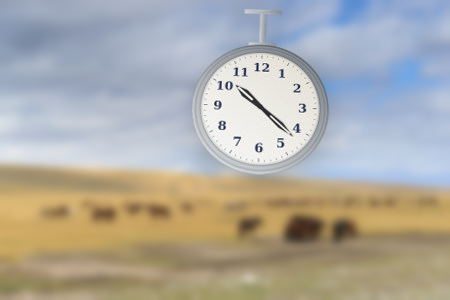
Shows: 10:22
